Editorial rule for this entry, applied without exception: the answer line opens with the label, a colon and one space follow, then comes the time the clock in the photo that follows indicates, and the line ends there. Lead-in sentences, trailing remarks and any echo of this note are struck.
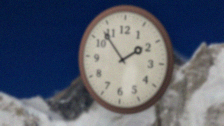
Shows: 1:53
